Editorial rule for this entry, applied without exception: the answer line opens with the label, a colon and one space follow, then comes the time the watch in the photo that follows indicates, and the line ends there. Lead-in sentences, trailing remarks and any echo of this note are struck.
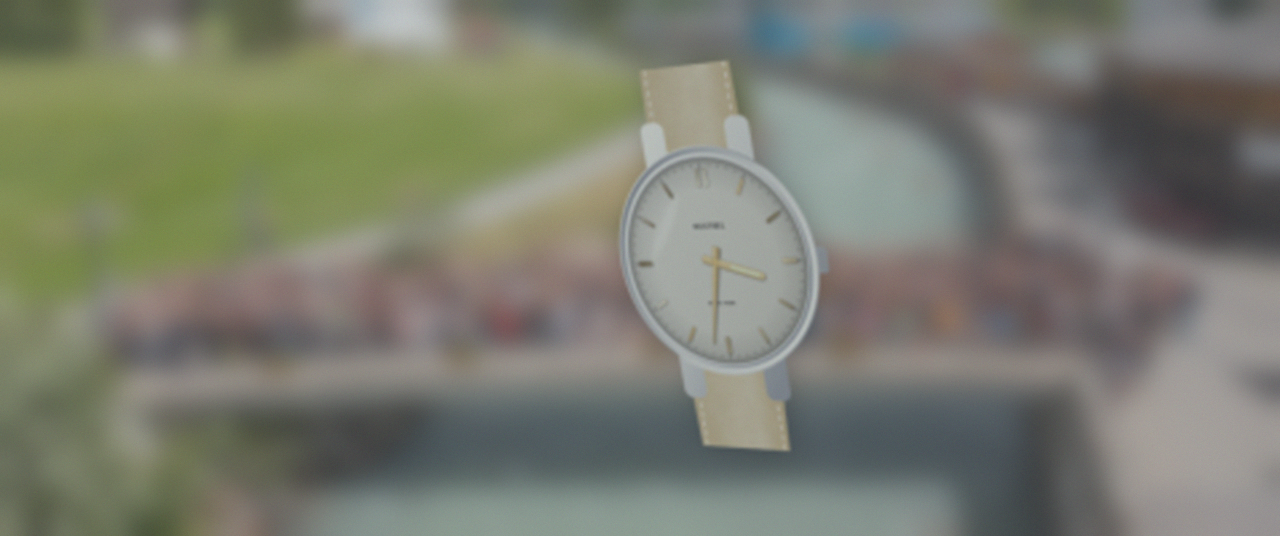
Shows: 3:32
